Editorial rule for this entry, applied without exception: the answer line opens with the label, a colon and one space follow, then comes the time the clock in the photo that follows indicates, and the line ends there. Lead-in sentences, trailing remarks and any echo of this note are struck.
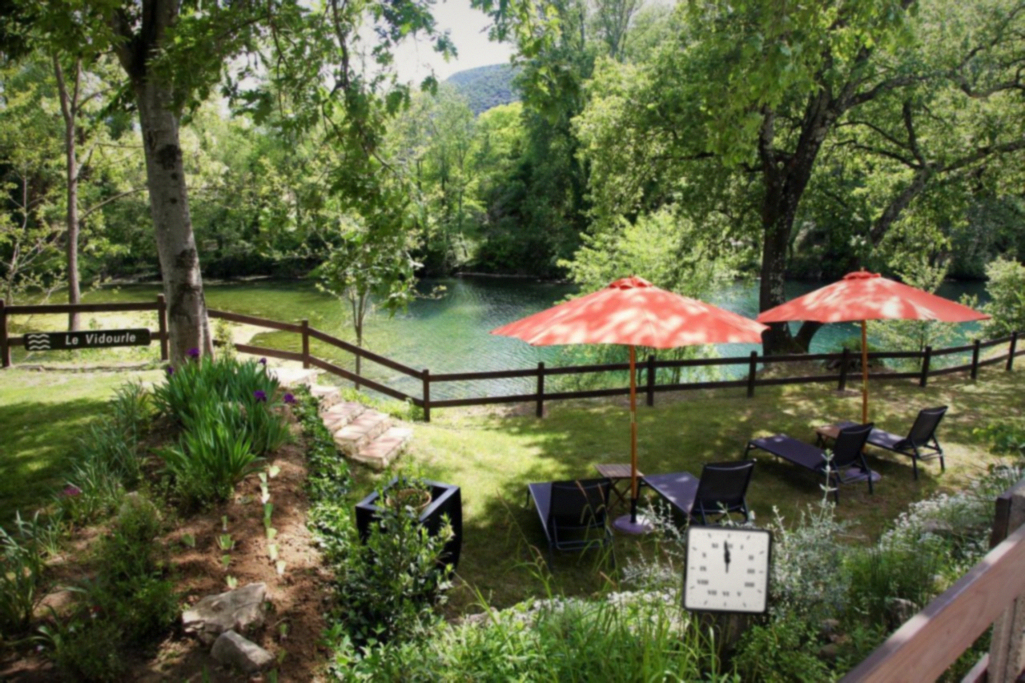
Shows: 11:59
